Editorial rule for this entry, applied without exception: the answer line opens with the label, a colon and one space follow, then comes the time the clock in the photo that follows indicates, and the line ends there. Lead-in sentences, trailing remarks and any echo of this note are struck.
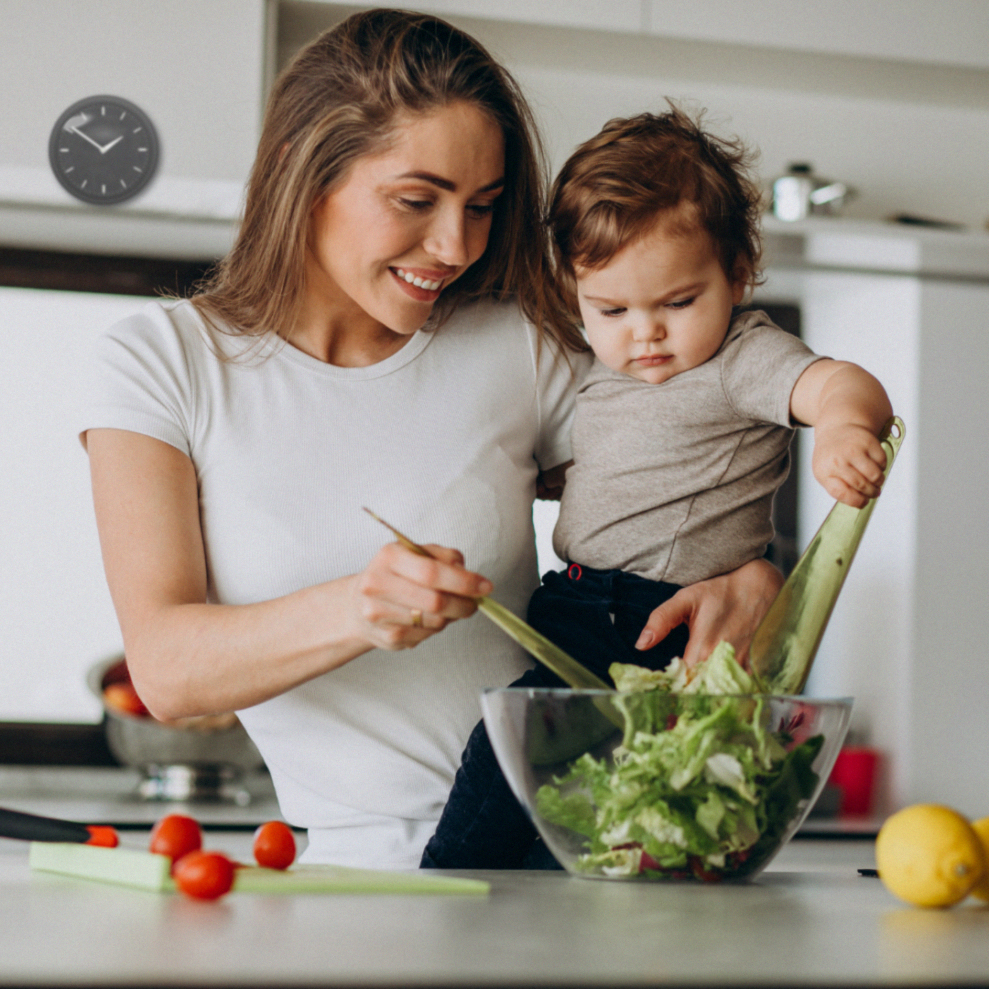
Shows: 1:51
